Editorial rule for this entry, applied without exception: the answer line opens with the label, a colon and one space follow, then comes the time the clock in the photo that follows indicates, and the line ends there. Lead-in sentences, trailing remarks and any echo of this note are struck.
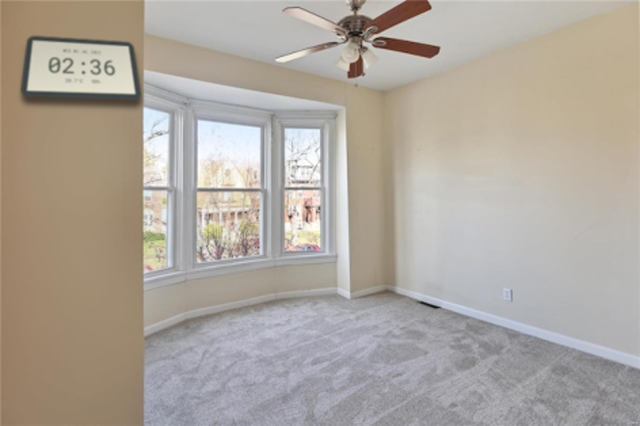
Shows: 2:36
